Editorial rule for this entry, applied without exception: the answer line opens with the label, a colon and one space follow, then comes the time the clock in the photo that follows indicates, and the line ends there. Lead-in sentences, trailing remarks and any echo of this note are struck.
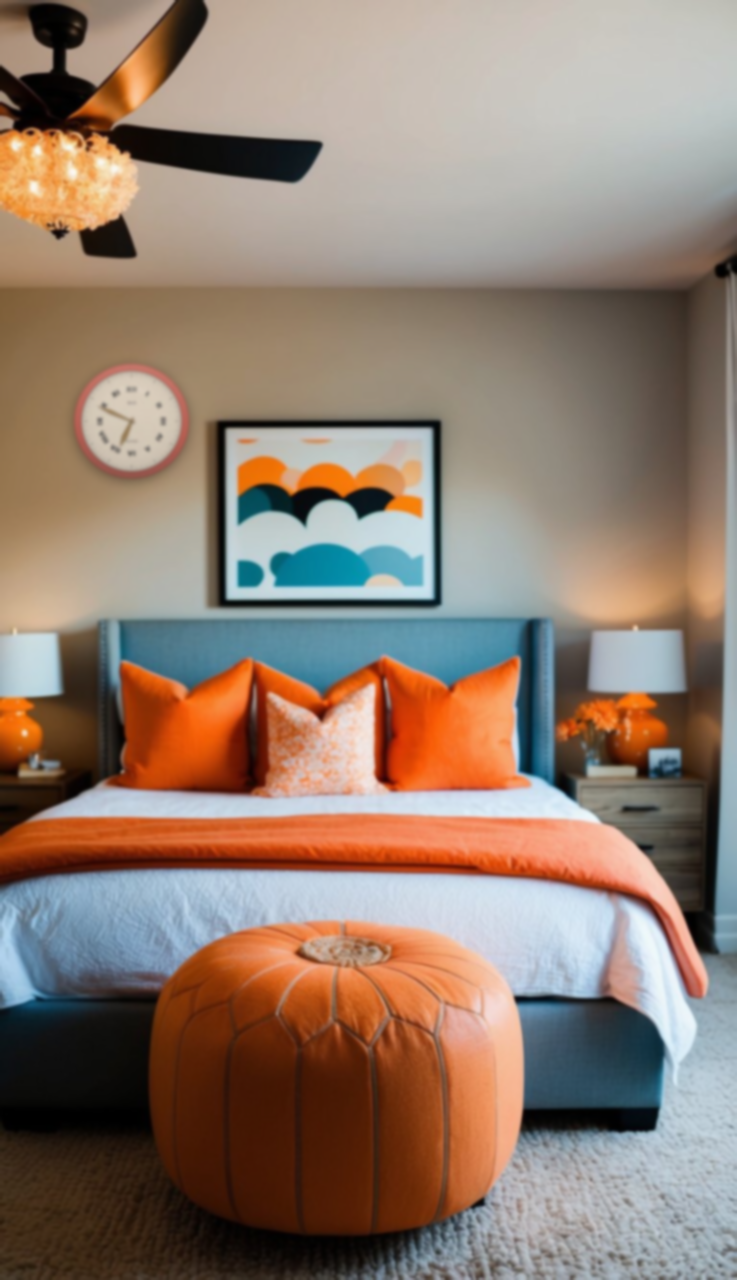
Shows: 6:49
